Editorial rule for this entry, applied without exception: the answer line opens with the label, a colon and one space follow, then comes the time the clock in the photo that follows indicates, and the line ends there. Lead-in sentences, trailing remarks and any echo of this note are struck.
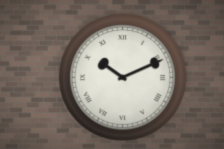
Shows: 10:11
